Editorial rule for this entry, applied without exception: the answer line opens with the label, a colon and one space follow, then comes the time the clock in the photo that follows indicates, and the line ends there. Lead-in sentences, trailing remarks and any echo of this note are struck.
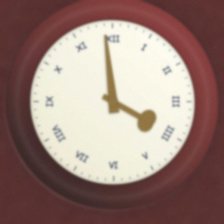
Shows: 3:59
